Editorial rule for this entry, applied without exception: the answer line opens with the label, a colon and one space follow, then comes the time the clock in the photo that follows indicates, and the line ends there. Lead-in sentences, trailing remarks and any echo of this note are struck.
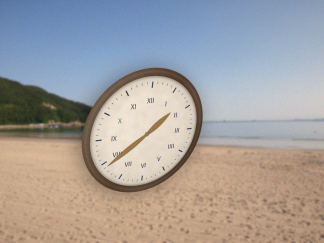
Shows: 1:39
